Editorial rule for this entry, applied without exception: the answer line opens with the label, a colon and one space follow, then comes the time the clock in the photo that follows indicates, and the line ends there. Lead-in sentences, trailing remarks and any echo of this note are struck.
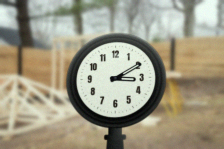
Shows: 3:10
